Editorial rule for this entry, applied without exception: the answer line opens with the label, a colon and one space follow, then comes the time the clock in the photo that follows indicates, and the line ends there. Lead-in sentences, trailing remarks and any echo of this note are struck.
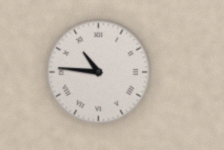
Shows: 10:46
